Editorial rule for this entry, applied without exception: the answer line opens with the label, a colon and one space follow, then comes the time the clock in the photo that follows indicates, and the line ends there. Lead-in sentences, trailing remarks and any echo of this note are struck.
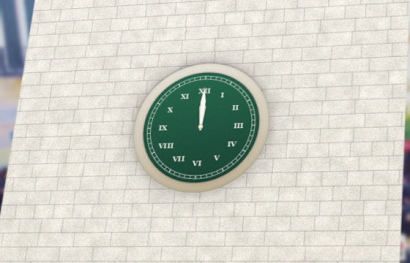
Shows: 12:00
